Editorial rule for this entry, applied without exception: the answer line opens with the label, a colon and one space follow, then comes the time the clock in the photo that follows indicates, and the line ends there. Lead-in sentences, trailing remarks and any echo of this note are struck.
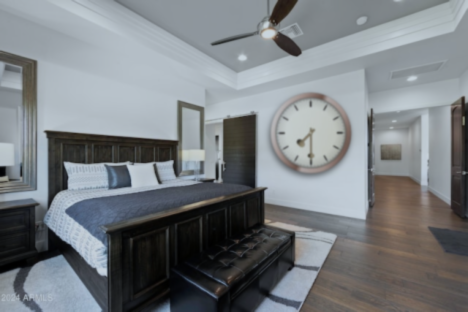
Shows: 7:30
